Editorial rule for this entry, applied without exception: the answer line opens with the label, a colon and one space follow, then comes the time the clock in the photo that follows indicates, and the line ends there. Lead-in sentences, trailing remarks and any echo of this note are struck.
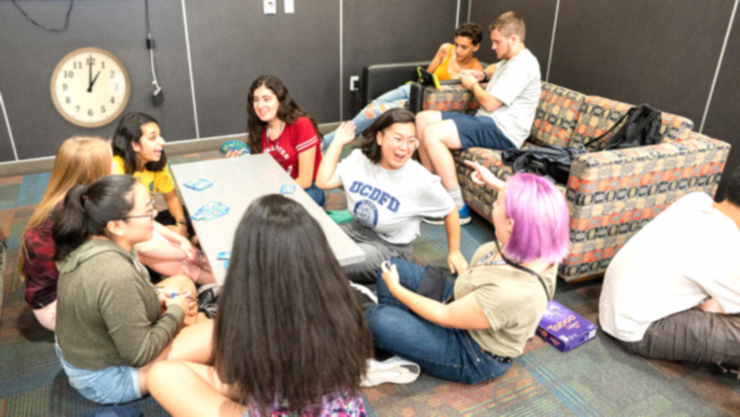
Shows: 1:00
